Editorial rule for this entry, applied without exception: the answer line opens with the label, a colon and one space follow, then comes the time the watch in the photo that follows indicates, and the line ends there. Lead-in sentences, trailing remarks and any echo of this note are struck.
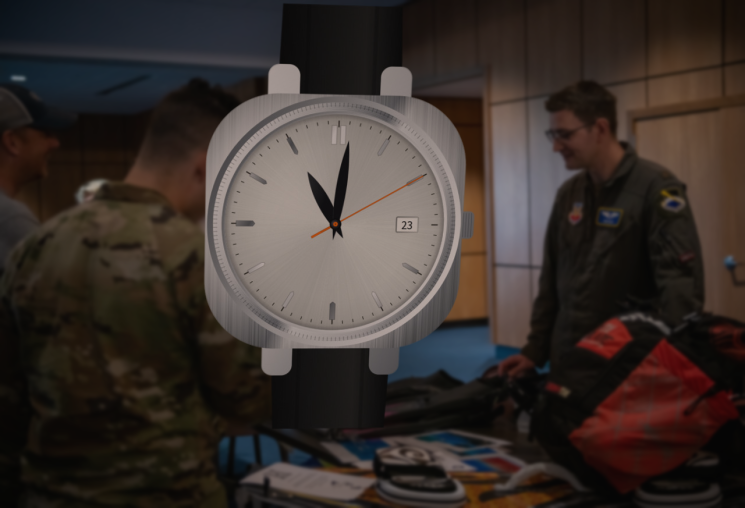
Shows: 11:01:10
